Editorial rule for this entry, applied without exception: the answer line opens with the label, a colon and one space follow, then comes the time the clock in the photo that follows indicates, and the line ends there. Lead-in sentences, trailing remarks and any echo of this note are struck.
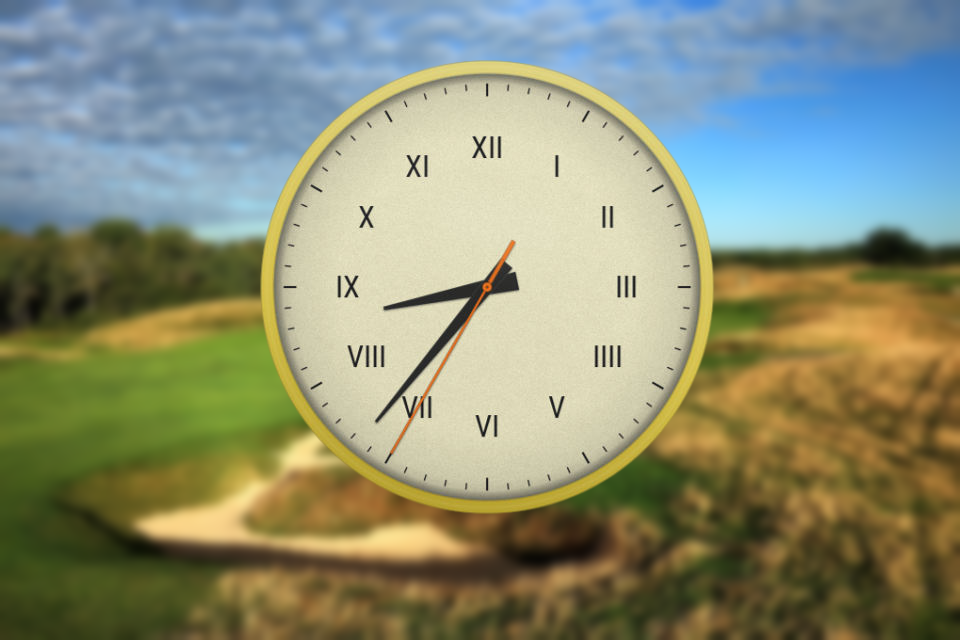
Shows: 8:36:35
